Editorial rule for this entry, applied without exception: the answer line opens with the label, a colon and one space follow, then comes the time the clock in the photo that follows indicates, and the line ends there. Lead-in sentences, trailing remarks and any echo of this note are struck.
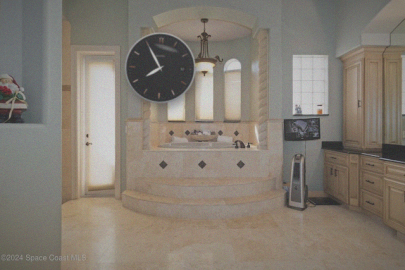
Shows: 7:55
